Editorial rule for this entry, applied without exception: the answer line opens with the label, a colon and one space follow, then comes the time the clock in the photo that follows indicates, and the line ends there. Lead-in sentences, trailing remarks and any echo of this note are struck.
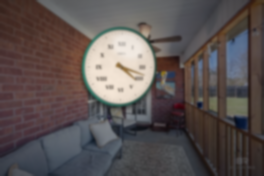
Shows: 4:18
